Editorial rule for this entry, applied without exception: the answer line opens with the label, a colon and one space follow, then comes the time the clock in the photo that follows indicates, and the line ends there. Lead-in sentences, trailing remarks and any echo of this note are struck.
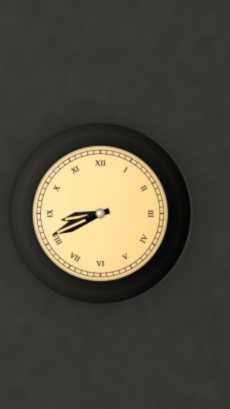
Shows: 8:41
